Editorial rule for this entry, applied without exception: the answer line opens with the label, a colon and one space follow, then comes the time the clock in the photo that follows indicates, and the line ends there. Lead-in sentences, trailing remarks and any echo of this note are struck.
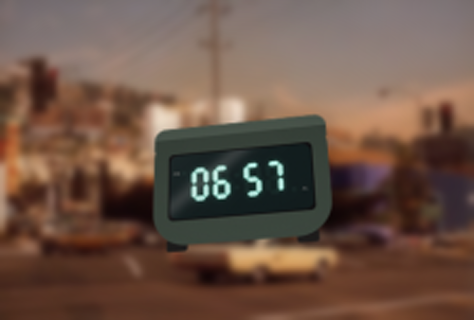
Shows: 6:57
